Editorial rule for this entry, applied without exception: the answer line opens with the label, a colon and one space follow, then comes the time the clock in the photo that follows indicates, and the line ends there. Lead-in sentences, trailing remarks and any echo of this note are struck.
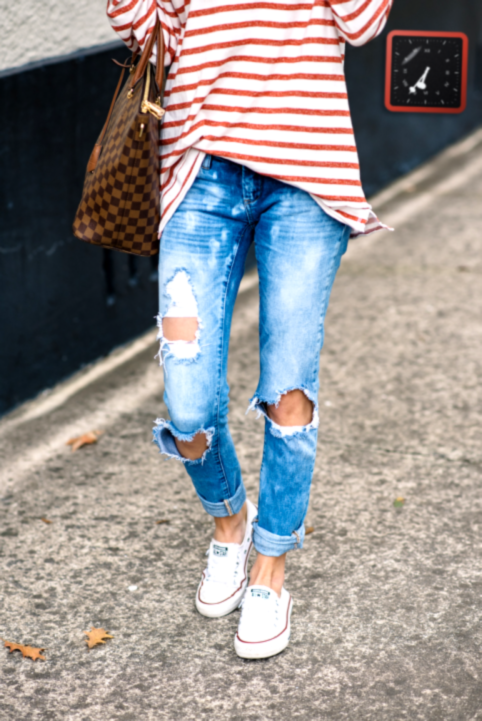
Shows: 6:36
